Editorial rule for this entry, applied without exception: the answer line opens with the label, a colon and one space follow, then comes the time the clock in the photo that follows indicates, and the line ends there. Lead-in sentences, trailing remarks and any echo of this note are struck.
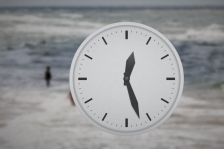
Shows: 12:27
